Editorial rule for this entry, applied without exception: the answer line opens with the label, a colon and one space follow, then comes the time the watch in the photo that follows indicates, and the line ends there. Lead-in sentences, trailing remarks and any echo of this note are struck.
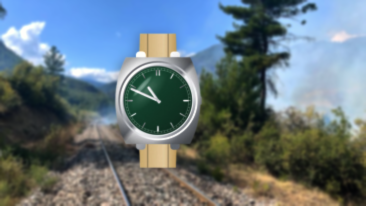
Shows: 10:49
